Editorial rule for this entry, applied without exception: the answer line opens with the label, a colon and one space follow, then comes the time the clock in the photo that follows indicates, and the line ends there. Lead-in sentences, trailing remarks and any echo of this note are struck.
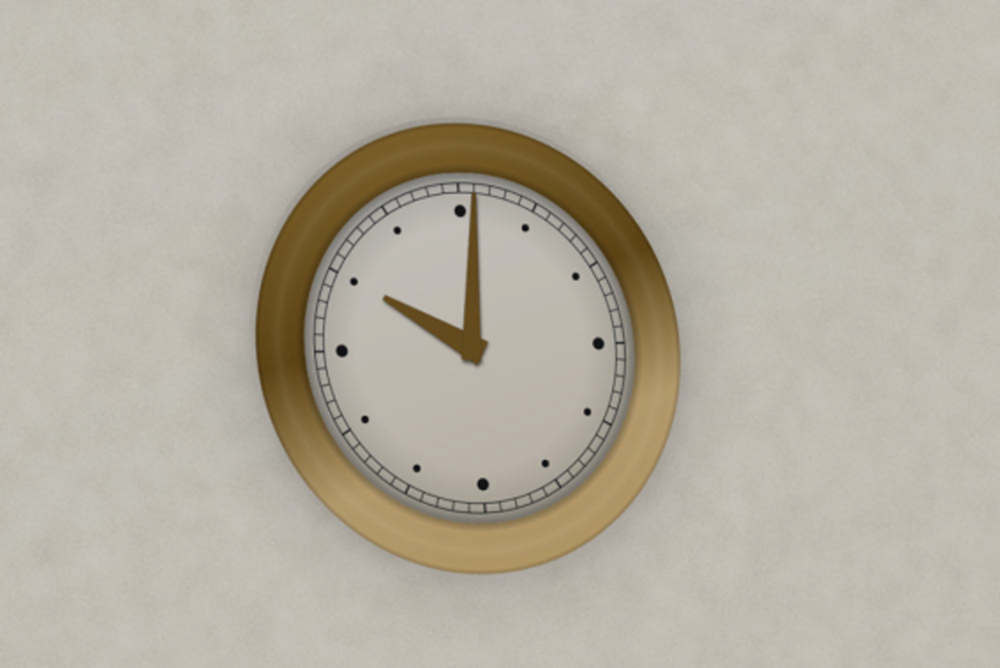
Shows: 10:01
